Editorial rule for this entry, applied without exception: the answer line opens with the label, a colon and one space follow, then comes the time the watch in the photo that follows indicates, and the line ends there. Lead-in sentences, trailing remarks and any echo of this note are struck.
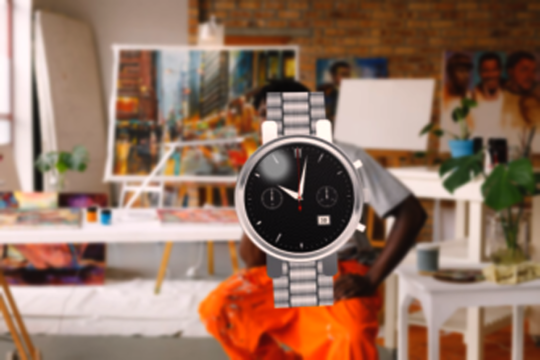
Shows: 10:02
